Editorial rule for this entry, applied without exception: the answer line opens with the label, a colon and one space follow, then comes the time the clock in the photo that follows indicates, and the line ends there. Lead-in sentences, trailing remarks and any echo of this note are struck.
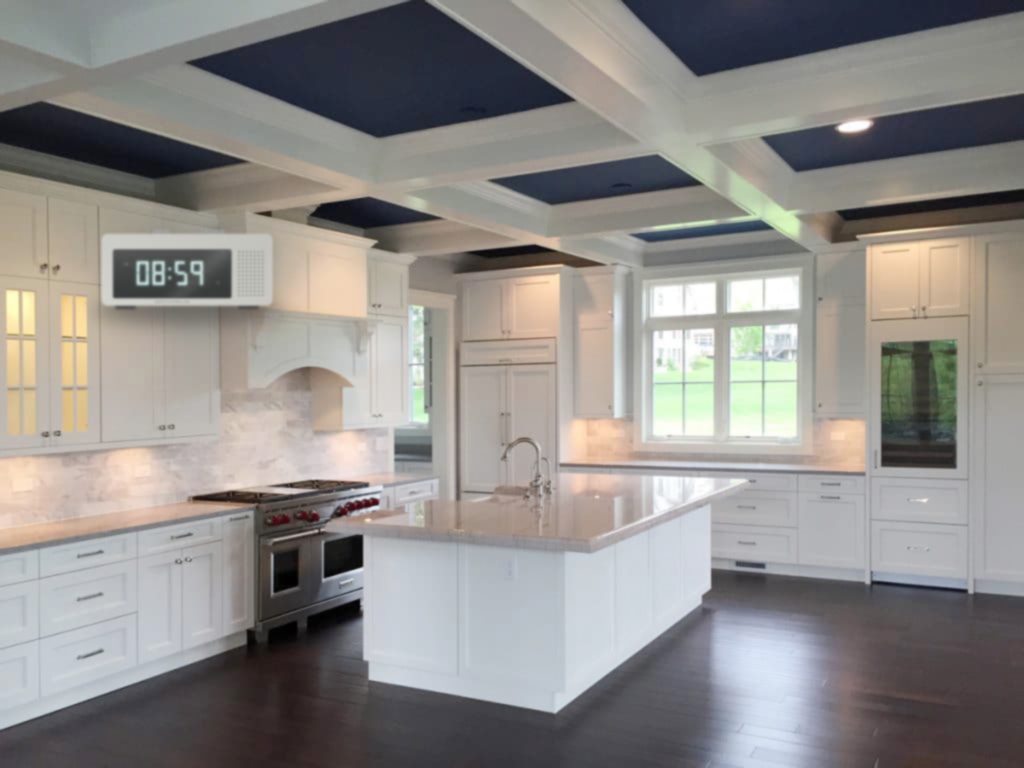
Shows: 8:59
